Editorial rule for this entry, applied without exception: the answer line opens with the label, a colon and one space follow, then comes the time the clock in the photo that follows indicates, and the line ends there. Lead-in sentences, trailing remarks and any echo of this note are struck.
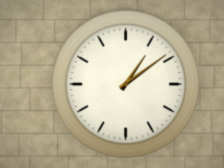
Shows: 1:09
